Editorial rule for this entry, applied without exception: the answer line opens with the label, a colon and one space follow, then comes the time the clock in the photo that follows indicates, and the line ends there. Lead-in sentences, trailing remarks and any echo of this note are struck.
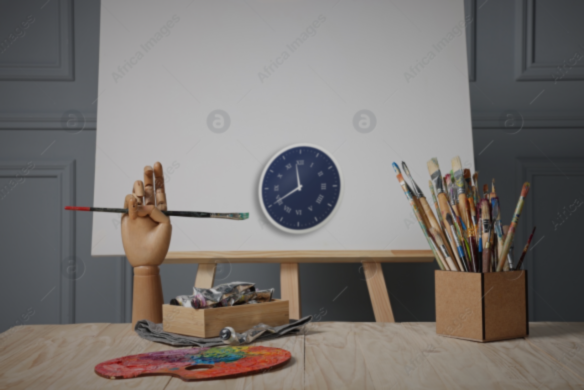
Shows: 11:40
